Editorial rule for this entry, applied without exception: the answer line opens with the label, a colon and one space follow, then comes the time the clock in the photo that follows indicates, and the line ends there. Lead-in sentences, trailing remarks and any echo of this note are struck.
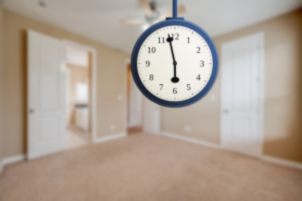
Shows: 5:58
